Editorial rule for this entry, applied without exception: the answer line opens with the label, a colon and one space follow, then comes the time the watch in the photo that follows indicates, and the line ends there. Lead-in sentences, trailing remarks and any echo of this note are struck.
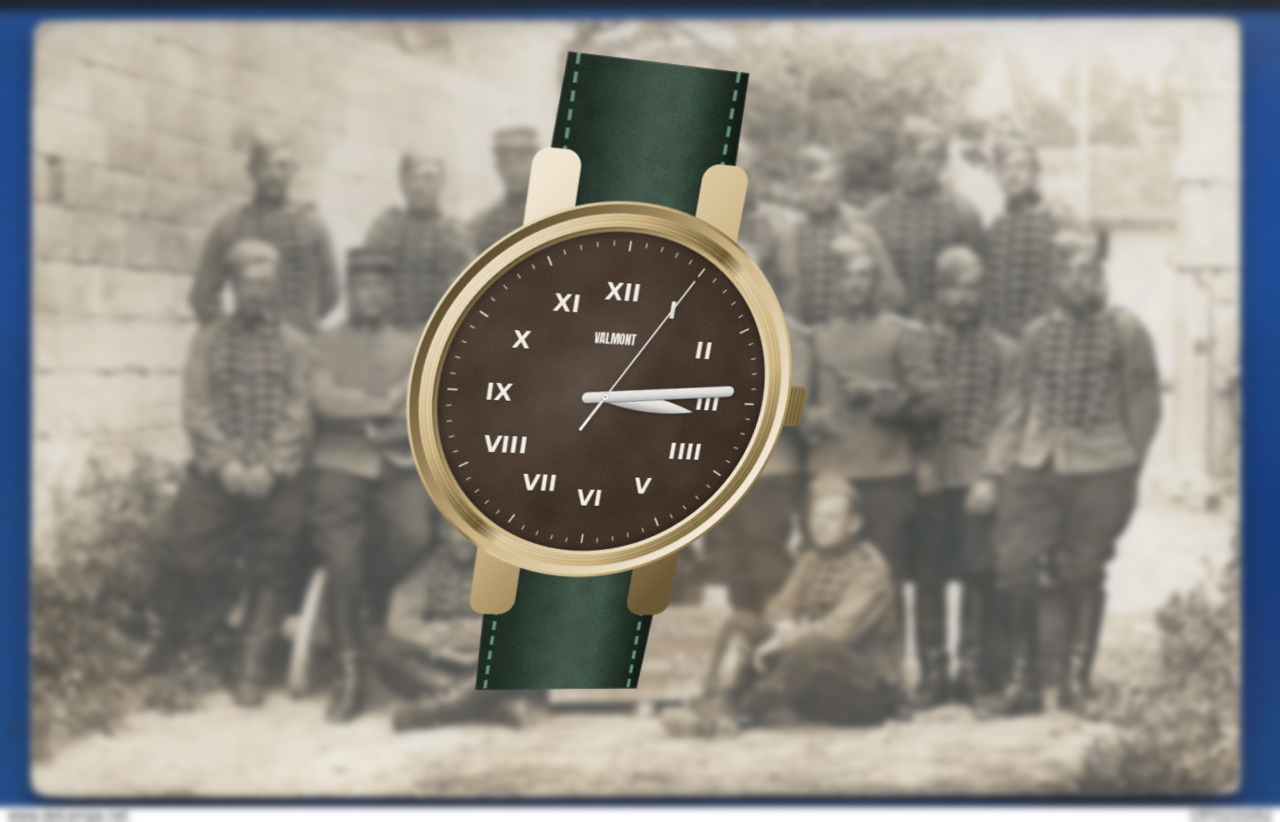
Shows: 3:14:05
